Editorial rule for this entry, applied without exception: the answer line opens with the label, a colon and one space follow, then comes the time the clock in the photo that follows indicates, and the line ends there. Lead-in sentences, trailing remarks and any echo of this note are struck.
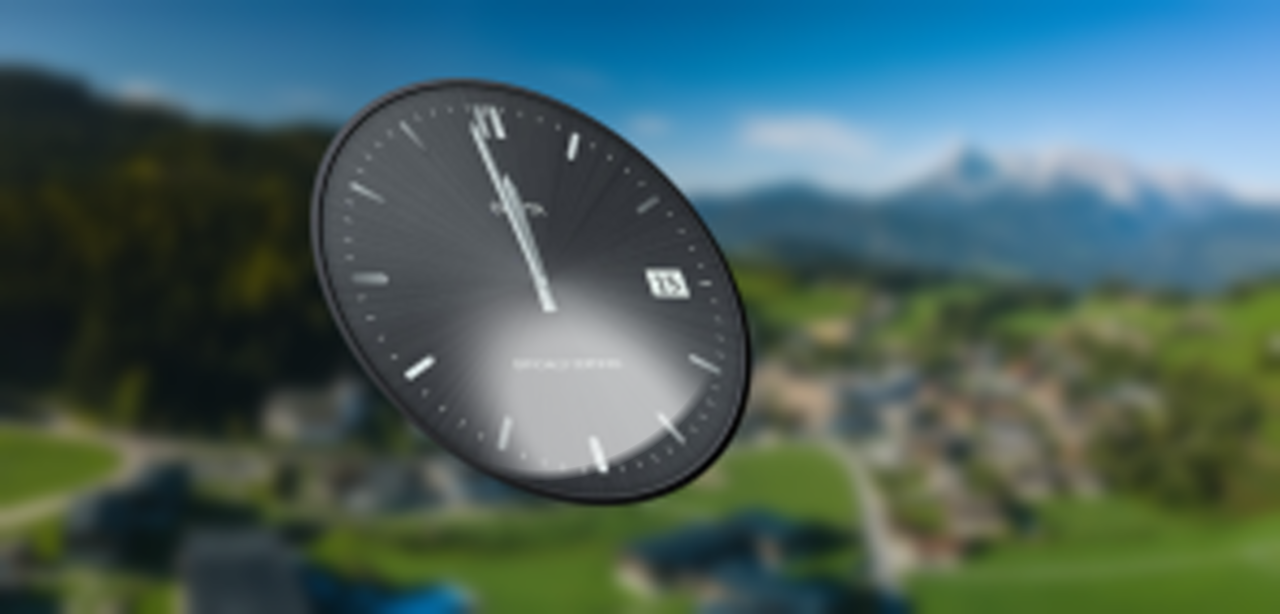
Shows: 11:59
